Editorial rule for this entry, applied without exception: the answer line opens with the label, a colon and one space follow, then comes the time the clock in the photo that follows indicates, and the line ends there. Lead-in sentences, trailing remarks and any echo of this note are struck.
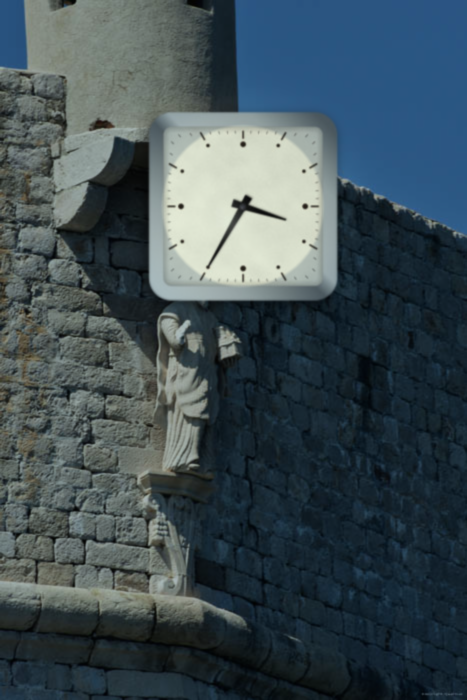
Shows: 3:35
